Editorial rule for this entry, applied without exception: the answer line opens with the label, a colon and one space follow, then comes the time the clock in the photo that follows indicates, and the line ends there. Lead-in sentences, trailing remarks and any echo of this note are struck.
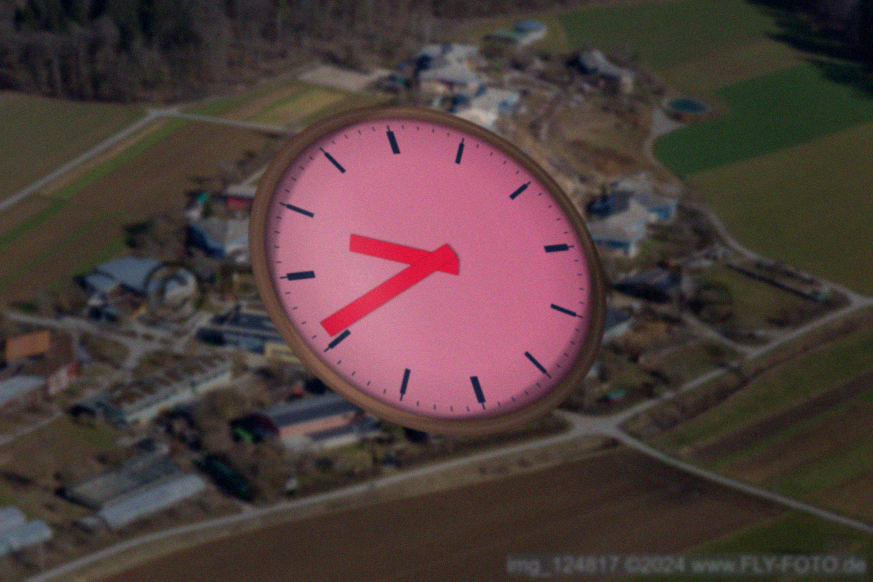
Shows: 9:41
